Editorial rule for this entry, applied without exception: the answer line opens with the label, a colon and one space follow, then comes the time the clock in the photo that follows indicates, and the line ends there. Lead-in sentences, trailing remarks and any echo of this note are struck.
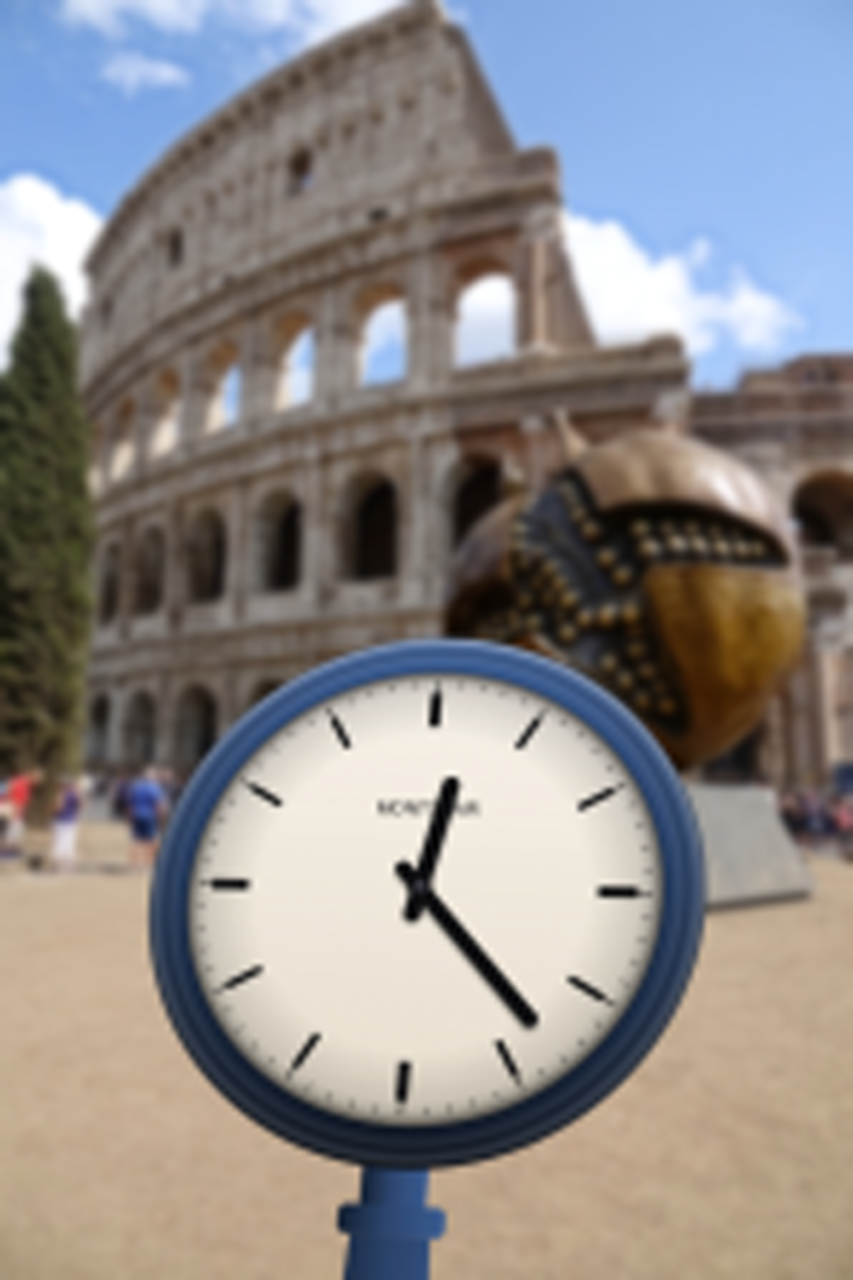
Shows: 12:23
